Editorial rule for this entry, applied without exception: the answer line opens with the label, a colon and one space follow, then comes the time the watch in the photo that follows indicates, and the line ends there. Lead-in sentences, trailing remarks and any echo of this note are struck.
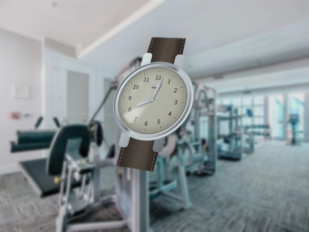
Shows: 8:02
